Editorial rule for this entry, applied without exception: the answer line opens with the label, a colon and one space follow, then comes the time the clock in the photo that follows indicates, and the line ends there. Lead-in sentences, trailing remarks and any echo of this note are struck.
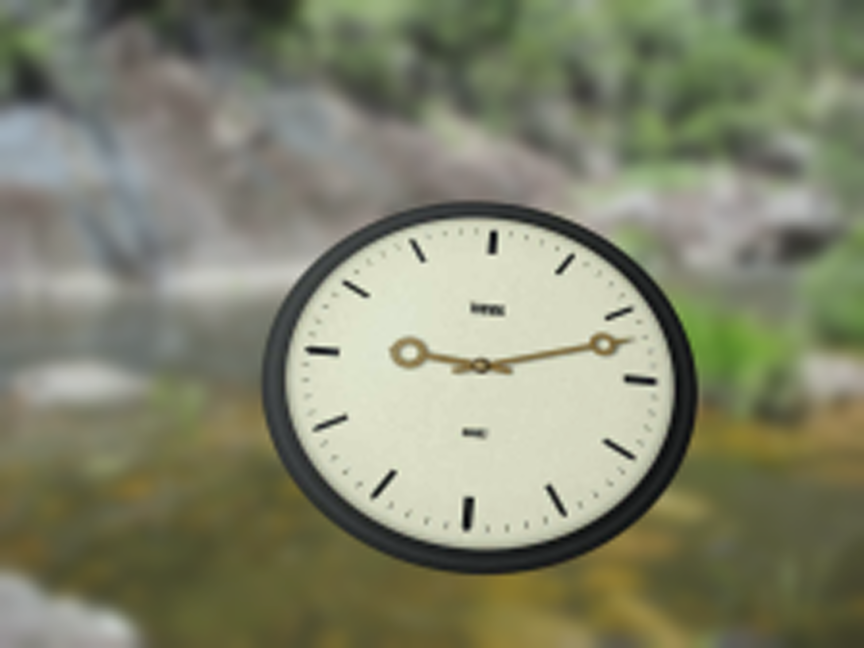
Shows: 9:12
